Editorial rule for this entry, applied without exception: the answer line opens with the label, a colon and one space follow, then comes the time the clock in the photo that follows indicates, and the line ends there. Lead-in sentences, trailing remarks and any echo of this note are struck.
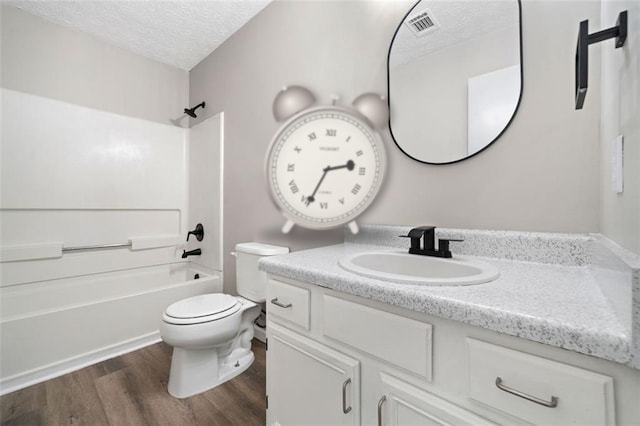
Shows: 2:34
